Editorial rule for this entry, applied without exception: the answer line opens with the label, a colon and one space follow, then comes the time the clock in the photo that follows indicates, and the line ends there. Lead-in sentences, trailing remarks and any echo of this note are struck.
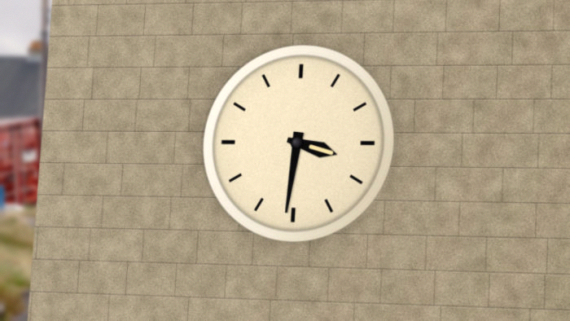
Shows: 3:31
